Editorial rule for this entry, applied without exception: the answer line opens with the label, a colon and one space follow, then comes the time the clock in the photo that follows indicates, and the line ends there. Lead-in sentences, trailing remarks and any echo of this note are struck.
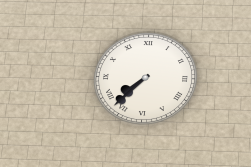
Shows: 7:37
